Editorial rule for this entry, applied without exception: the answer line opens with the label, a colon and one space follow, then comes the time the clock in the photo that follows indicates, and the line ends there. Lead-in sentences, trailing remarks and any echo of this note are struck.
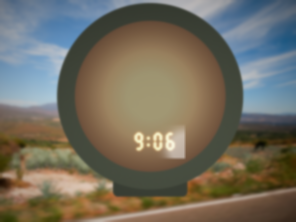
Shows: 9:06
